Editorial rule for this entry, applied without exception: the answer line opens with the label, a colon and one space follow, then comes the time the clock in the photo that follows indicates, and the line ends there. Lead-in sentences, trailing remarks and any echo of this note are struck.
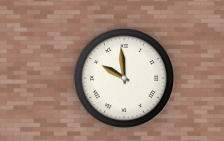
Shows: 9:59
